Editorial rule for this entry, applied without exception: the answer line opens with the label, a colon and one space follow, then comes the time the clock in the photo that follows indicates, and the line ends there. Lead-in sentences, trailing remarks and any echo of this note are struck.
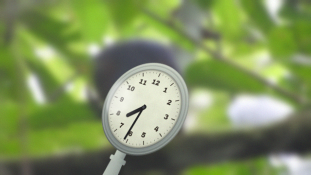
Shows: 7:31
